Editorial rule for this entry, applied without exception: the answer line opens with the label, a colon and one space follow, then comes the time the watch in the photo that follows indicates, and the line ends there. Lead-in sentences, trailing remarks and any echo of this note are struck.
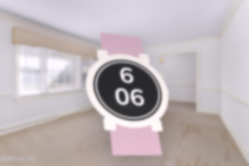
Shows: 6:06
